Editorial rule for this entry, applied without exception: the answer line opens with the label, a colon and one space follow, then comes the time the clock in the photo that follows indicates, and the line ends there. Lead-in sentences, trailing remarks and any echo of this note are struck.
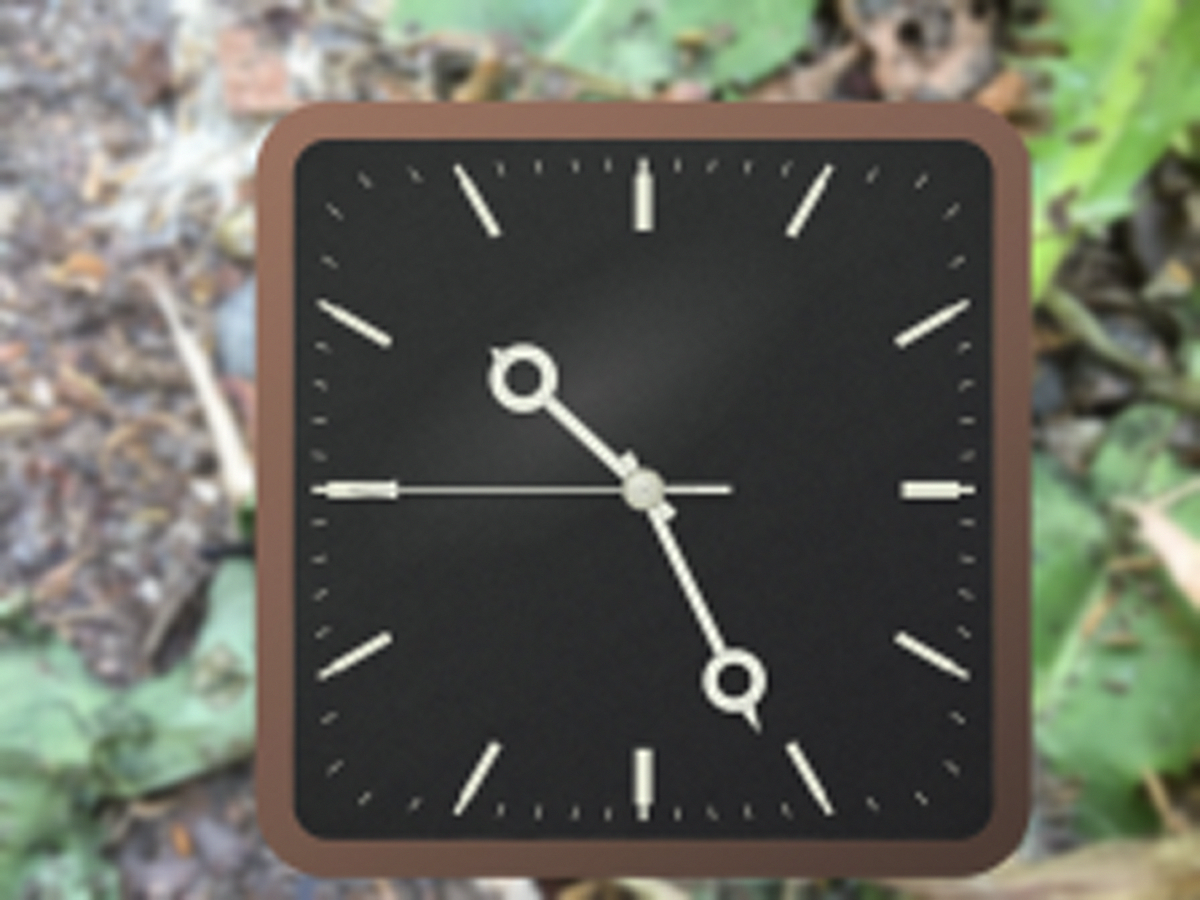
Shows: 10:25:45
